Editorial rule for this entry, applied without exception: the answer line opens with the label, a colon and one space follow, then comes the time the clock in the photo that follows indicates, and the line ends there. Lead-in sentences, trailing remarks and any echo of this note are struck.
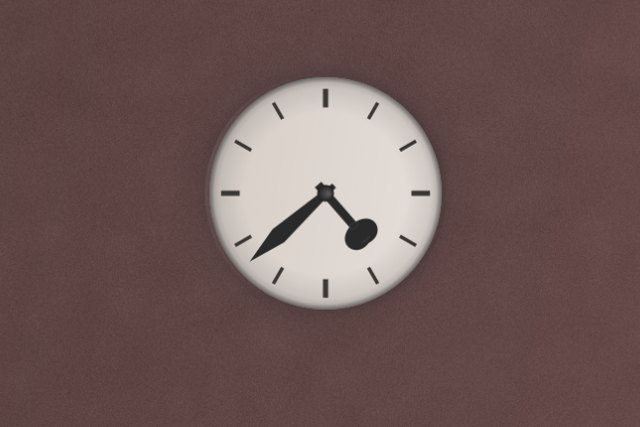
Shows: 4:38
